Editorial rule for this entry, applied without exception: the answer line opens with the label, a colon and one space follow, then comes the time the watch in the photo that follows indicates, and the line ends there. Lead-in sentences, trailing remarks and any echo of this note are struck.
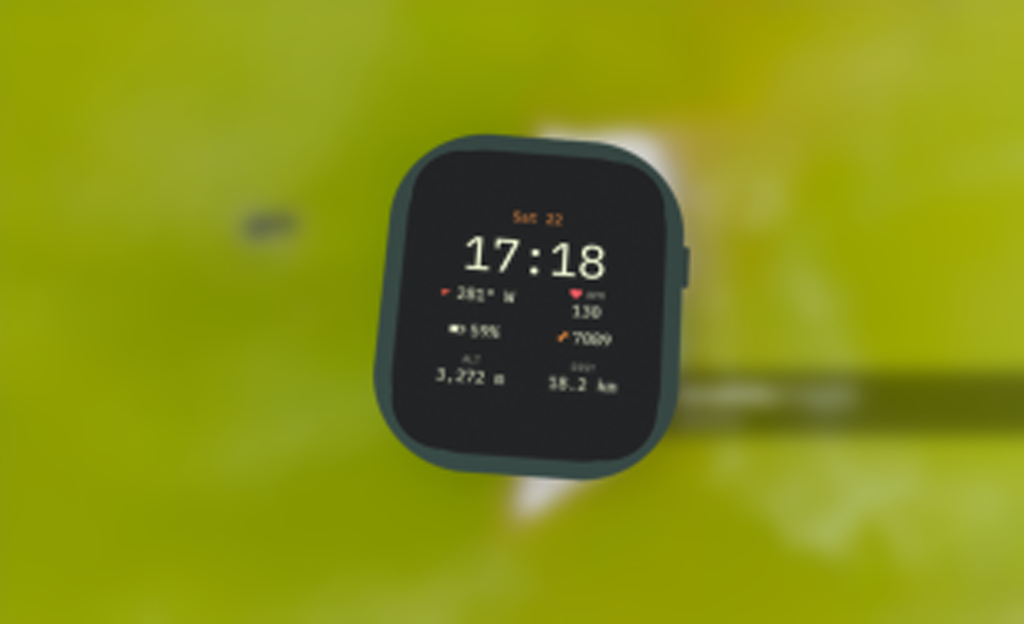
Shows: 17:18
